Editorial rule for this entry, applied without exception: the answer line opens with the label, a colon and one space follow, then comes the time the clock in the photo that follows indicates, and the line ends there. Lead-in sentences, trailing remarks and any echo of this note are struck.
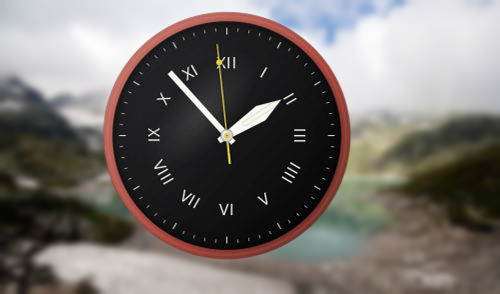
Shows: 1:52:59
